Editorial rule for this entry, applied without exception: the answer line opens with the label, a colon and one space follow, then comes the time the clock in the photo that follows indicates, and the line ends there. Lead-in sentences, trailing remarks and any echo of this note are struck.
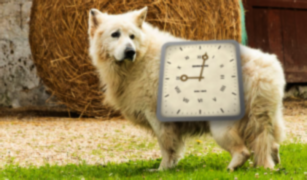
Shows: 9:02
